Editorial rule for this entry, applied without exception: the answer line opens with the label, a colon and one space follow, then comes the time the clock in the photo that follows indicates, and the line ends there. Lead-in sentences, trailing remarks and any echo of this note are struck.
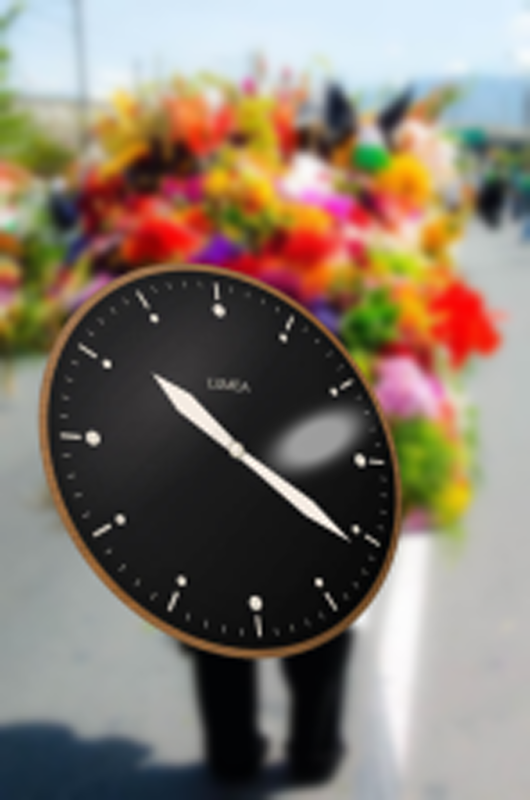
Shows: 10:21
